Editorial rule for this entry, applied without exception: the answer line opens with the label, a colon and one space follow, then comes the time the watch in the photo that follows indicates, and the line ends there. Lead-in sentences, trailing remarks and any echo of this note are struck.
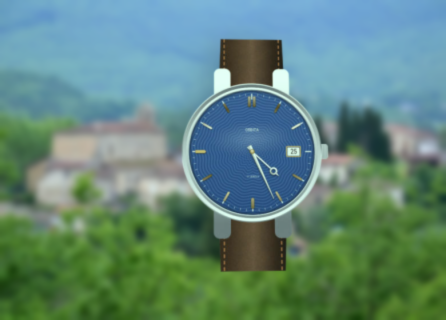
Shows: 4:26
